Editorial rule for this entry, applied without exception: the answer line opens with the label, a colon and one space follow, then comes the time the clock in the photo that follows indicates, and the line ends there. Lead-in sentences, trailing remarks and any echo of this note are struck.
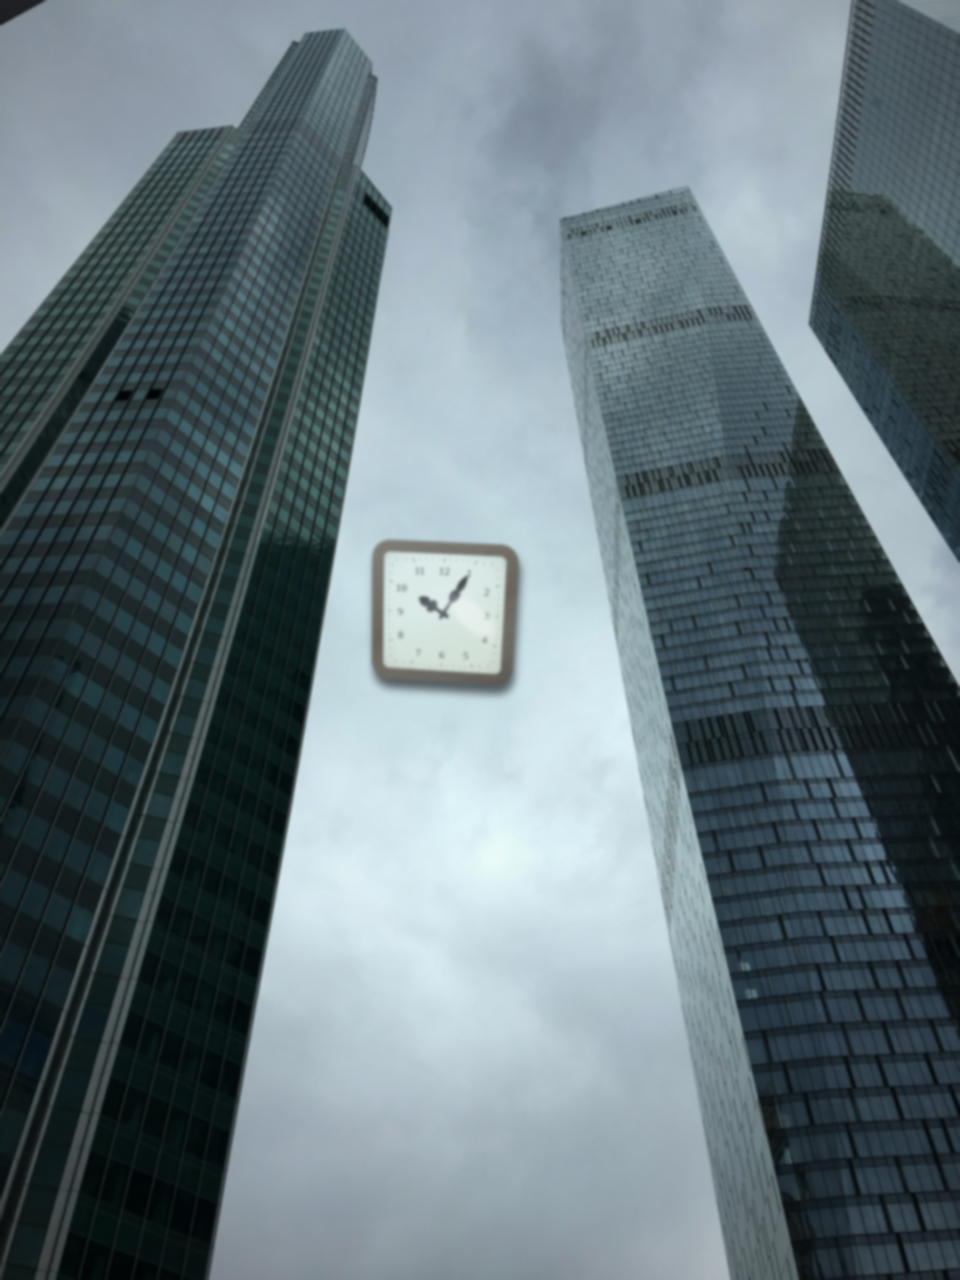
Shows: 10:05
